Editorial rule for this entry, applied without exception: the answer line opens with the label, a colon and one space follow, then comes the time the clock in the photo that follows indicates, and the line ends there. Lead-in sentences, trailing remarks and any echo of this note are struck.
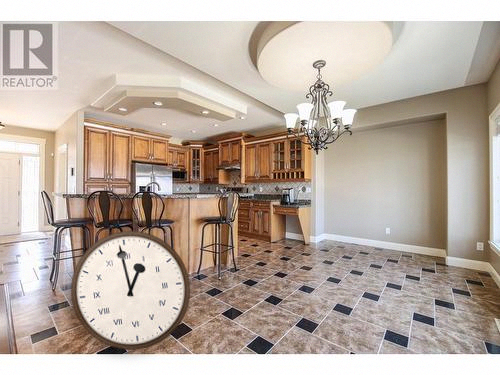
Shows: 12:59
